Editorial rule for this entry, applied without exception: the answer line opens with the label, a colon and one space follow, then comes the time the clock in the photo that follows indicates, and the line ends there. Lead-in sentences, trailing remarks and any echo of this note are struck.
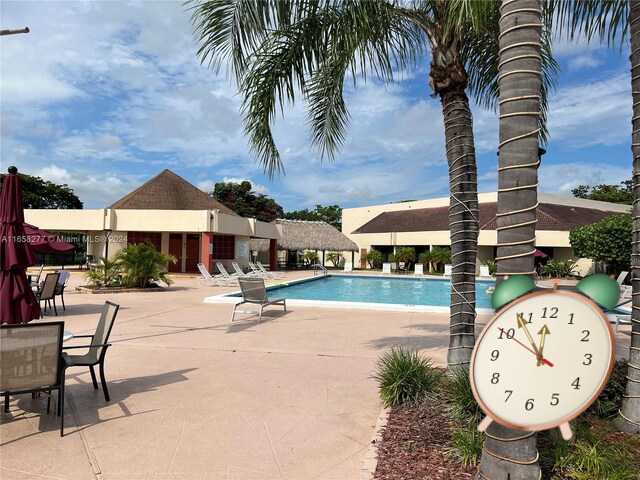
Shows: 11:53:50
